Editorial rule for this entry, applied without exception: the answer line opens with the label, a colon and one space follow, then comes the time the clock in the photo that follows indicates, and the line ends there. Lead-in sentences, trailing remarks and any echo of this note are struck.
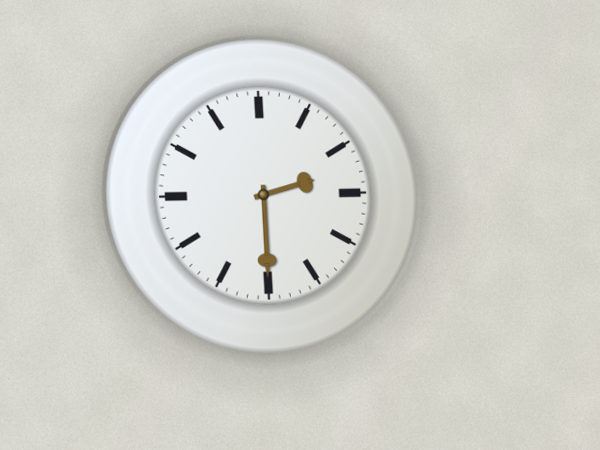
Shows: 2:30
